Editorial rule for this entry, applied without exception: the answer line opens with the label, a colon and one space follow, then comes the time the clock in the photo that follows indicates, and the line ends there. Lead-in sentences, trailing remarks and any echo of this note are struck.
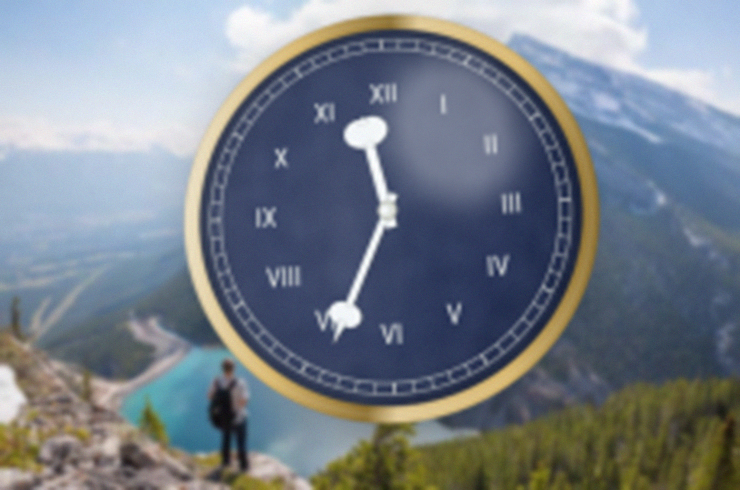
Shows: 11:34
